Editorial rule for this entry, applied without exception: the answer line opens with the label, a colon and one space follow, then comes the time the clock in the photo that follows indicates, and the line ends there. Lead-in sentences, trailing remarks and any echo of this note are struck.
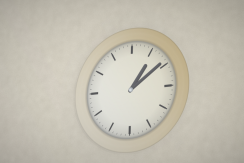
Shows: 1:09
